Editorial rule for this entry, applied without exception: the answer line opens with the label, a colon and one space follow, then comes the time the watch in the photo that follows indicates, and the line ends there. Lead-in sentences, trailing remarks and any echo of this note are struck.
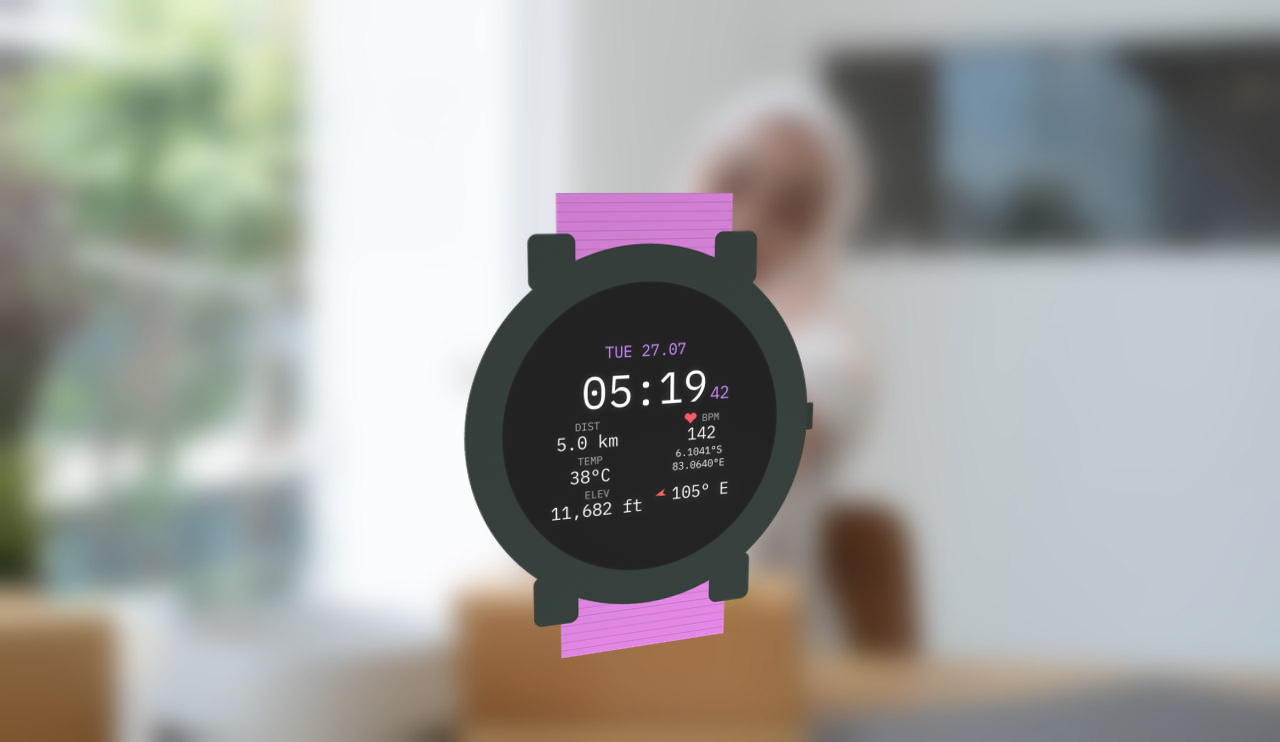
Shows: 5:19:42
